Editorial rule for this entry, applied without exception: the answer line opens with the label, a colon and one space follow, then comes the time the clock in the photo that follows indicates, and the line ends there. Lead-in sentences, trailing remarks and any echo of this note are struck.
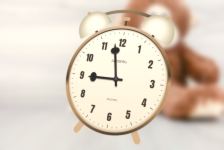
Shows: 8:58
